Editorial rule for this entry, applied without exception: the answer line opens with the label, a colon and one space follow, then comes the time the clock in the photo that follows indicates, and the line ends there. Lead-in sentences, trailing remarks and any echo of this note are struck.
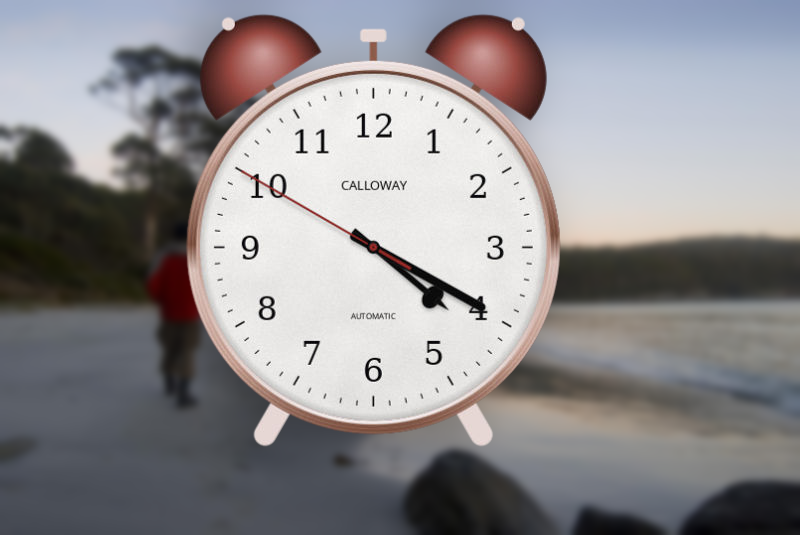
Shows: 4:19:50
